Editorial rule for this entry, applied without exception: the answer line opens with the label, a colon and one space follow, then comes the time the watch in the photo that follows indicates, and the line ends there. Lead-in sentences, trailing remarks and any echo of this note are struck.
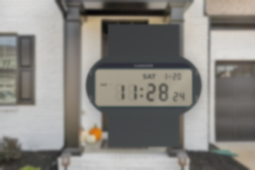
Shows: 11:28
